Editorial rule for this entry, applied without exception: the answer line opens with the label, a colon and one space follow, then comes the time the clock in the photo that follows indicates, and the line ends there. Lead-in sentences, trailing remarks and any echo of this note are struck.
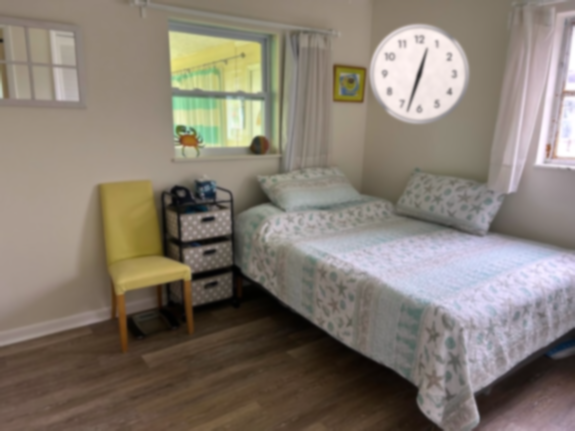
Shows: 12:33
